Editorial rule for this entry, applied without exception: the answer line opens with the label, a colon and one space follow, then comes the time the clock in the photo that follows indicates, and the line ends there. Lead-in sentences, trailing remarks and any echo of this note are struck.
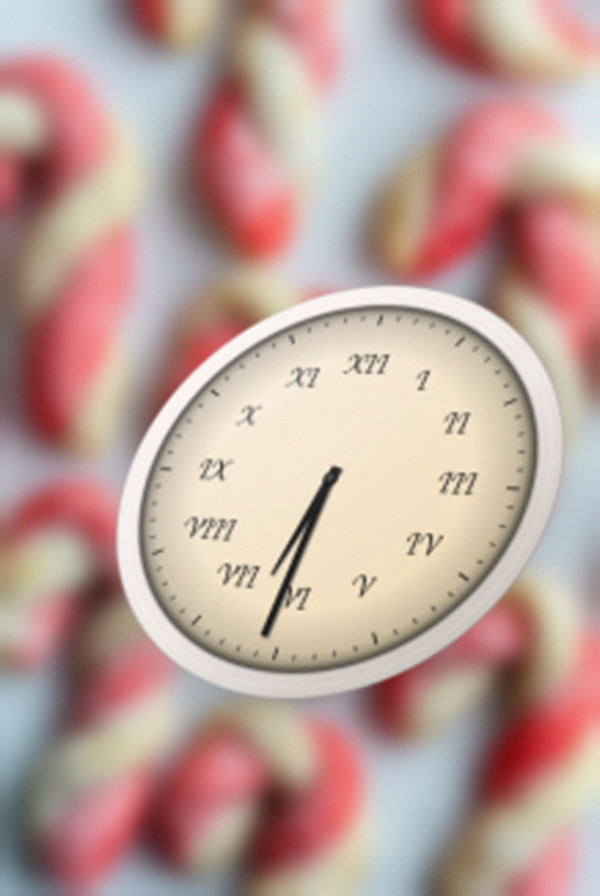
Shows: 6:31
